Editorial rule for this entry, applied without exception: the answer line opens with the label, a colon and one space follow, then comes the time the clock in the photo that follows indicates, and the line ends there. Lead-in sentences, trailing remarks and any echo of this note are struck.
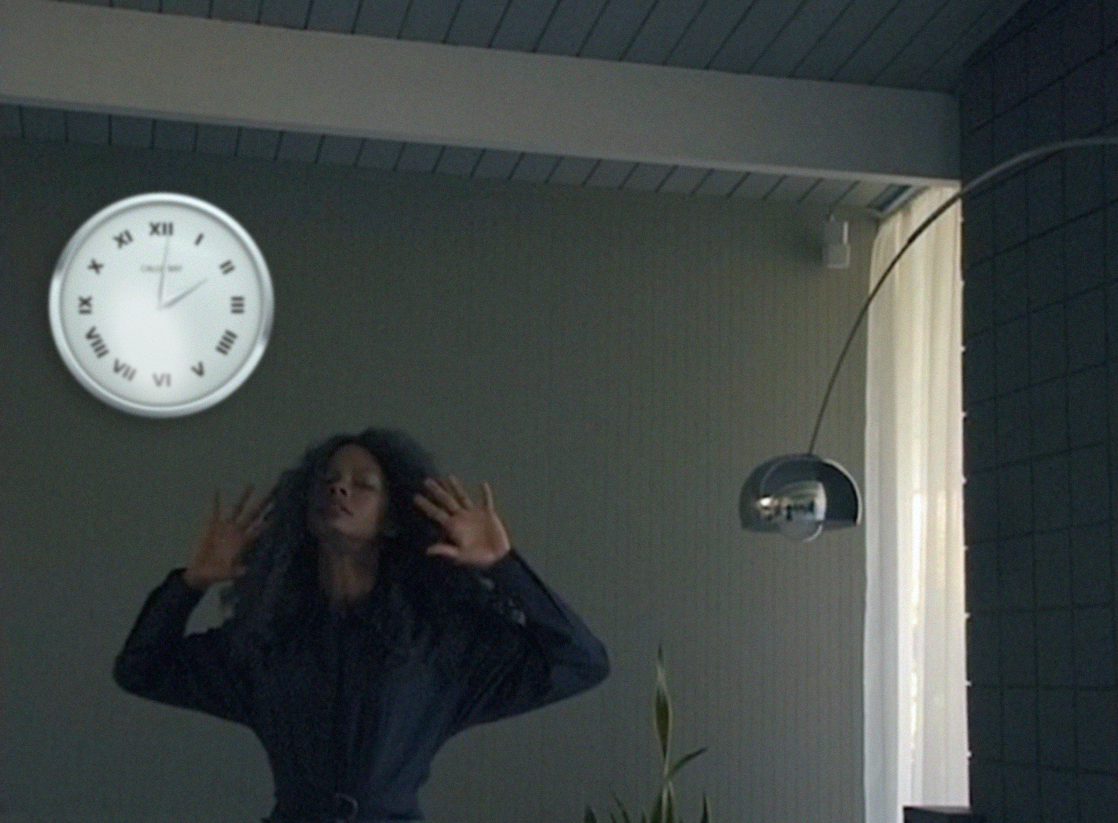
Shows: 2:01
